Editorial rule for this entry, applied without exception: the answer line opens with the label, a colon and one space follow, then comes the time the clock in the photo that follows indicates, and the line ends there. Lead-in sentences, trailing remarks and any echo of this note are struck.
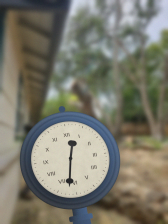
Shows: 12:32
